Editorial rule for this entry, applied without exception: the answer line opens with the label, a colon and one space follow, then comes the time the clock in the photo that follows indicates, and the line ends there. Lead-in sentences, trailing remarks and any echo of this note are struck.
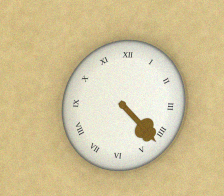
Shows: 4:22
